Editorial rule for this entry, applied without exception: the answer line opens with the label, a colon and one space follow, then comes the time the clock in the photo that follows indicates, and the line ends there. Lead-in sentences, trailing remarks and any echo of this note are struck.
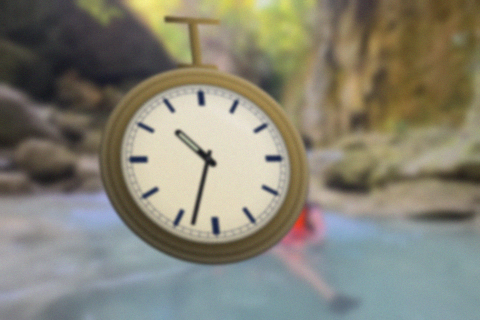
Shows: 10:33
